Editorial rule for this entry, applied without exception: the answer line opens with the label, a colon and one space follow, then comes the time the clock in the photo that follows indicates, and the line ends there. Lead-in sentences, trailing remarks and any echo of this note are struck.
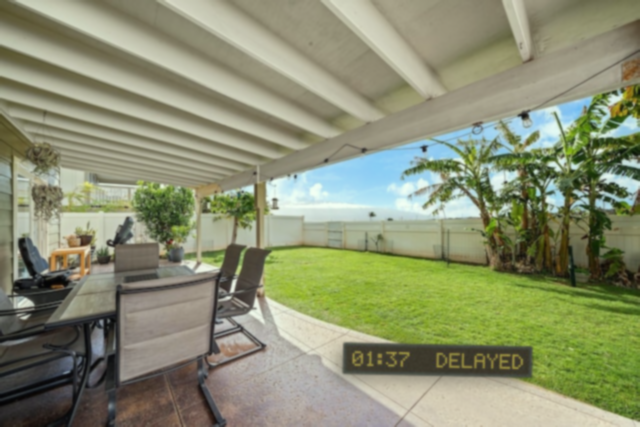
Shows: 1:37
